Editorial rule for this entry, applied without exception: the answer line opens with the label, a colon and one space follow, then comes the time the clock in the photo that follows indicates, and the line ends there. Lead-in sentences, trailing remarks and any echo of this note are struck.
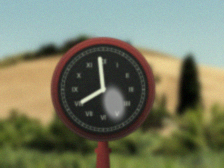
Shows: 7:59
